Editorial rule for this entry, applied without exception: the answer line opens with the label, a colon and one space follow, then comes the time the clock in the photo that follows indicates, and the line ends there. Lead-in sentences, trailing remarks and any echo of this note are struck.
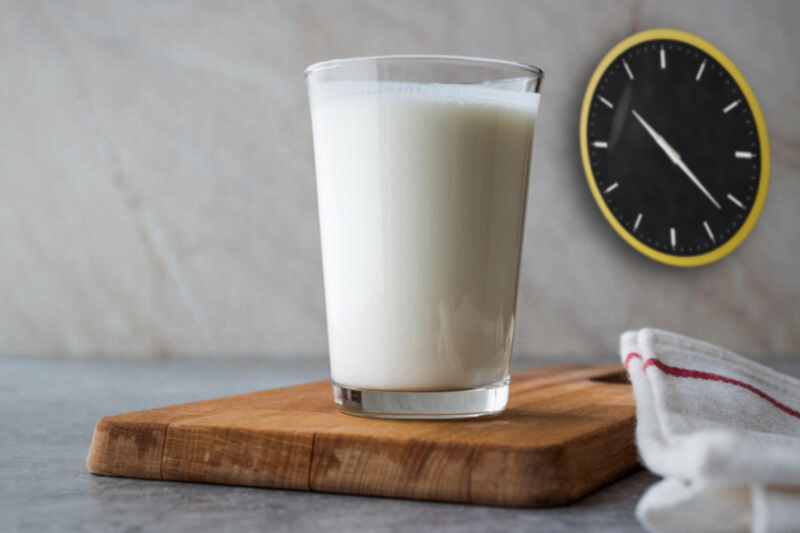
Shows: 10:22
